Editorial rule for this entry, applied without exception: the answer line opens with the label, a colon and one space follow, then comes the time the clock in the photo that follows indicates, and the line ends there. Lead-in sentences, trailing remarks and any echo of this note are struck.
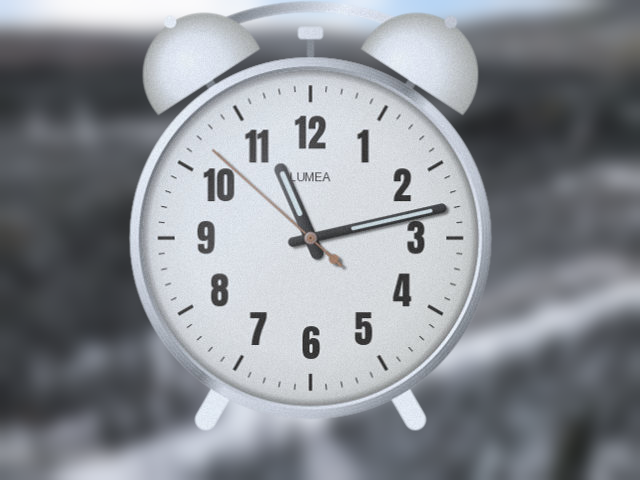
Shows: 11:12:52
